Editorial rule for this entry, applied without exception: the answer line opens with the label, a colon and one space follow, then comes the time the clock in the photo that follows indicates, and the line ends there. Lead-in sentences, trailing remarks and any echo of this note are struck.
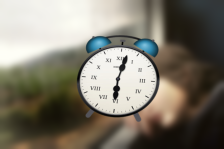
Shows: 6:02
